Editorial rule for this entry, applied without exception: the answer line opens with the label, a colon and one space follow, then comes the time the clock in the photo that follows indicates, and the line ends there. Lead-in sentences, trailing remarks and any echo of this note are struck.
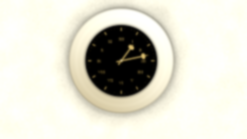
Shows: 1:13
